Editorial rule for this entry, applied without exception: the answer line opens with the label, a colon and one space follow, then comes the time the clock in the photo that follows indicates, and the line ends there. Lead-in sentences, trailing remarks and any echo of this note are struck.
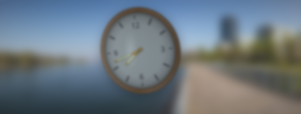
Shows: 7:42
